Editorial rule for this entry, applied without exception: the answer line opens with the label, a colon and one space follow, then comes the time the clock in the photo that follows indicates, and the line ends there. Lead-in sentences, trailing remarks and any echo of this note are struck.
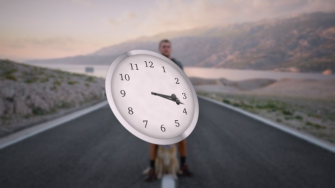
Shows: 3:18
